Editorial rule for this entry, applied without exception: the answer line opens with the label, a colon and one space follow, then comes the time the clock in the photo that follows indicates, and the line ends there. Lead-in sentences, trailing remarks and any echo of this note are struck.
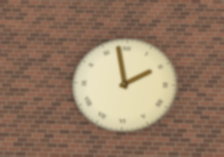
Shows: 1:58
